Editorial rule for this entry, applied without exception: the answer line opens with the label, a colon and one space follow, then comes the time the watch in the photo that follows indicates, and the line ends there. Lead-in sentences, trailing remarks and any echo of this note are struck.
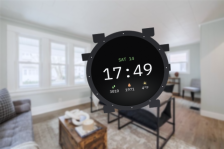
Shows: 17:49
